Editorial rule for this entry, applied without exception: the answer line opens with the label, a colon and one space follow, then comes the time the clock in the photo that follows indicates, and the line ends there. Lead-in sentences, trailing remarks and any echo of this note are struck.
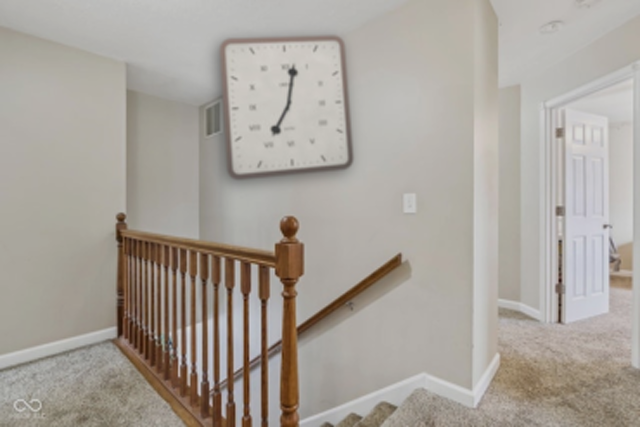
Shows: 7:02
